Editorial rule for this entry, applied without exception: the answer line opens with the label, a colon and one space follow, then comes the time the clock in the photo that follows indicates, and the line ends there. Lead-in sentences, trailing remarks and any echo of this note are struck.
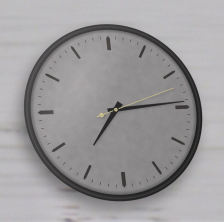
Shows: 7:14:12
